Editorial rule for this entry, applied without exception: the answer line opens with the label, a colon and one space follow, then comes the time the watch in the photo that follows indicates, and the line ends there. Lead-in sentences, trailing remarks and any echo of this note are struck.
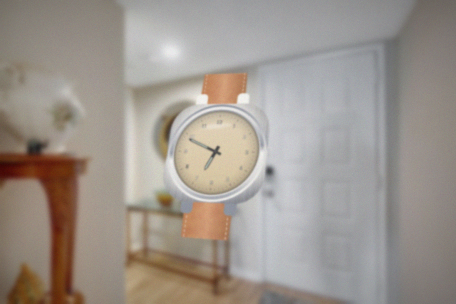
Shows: 6:49
